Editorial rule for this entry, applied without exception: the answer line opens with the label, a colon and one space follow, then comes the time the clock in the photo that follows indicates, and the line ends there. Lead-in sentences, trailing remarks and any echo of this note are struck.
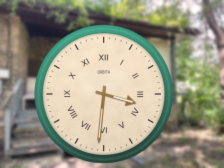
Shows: 3:31
